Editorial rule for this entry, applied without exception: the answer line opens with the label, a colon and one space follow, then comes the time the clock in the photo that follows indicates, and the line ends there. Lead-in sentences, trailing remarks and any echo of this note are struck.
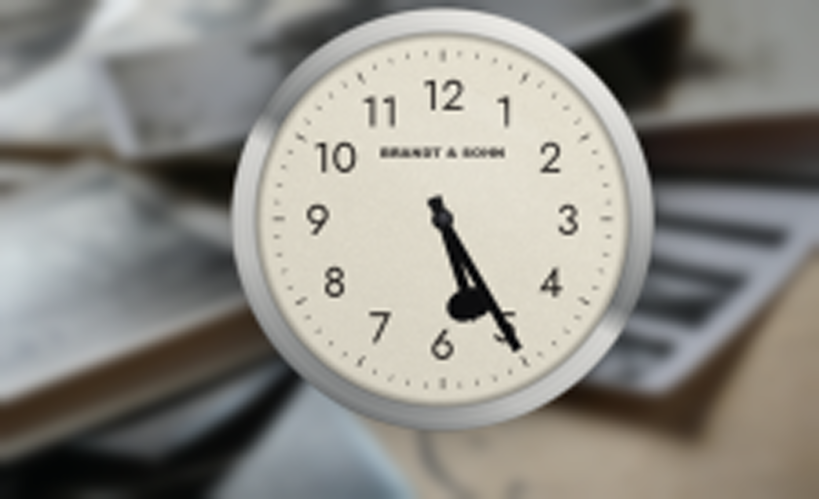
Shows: 5:25
